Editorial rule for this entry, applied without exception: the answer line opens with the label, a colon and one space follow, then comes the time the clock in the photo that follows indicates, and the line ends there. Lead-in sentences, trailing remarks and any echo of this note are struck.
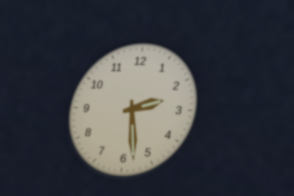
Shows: 2:28
